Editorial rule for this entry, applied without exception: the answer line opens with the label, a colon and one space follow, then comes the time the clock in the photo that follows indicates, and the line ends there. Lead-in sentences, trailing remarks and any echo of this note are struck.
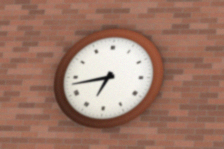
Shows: 6:43
